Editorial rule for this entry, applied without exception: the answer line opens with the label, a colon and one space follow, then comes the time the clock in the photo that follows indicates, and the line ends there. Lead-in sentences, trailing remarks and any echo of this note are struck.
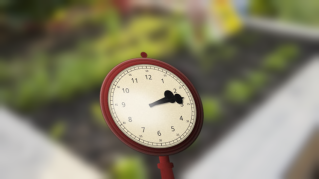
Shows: 2:13
